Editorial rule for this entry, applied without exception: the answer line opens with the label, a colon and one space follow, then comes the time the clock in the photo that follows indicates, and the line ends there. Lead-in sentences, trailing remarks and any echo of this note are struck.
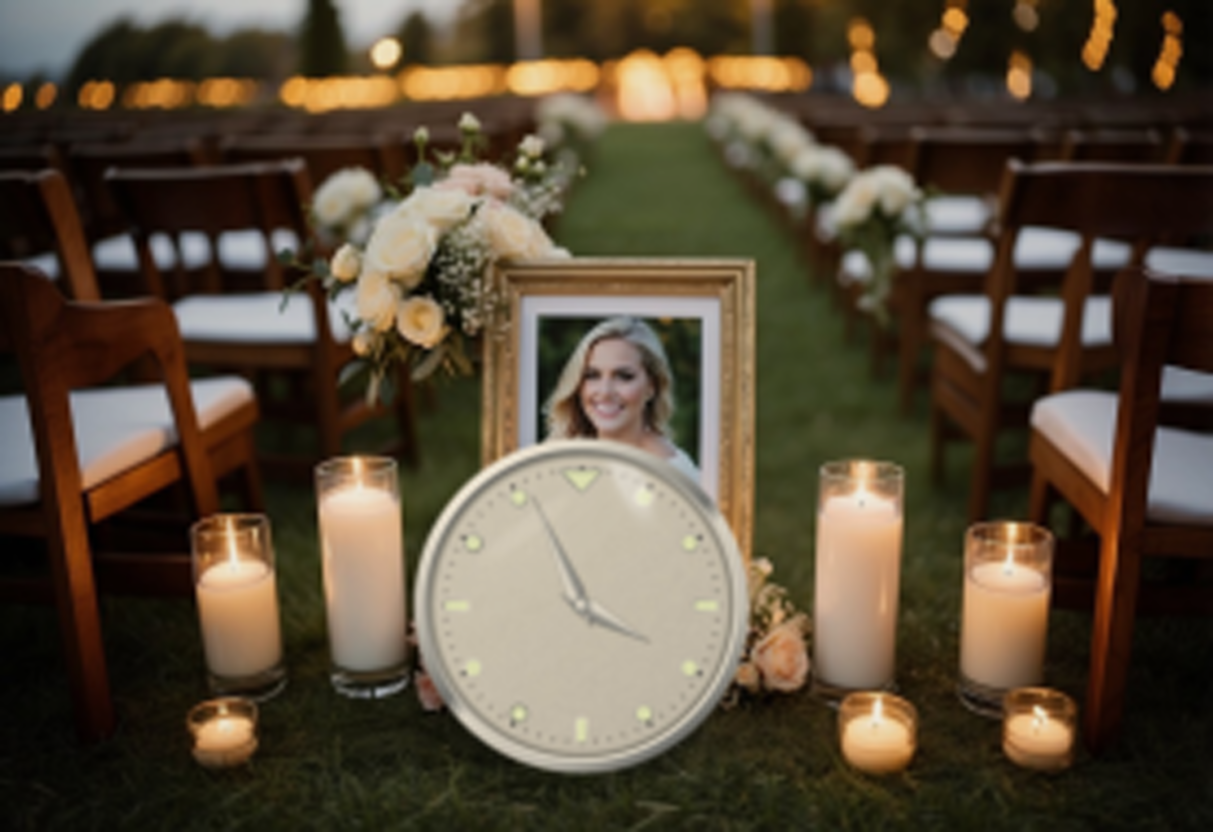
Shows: 3:56
